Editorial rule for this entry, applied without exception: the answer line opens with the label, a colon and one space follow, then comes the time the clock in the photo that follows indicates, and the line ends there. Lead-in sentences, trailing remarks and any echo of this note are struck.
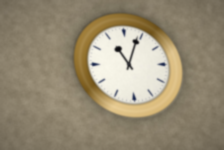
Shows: 11:04
